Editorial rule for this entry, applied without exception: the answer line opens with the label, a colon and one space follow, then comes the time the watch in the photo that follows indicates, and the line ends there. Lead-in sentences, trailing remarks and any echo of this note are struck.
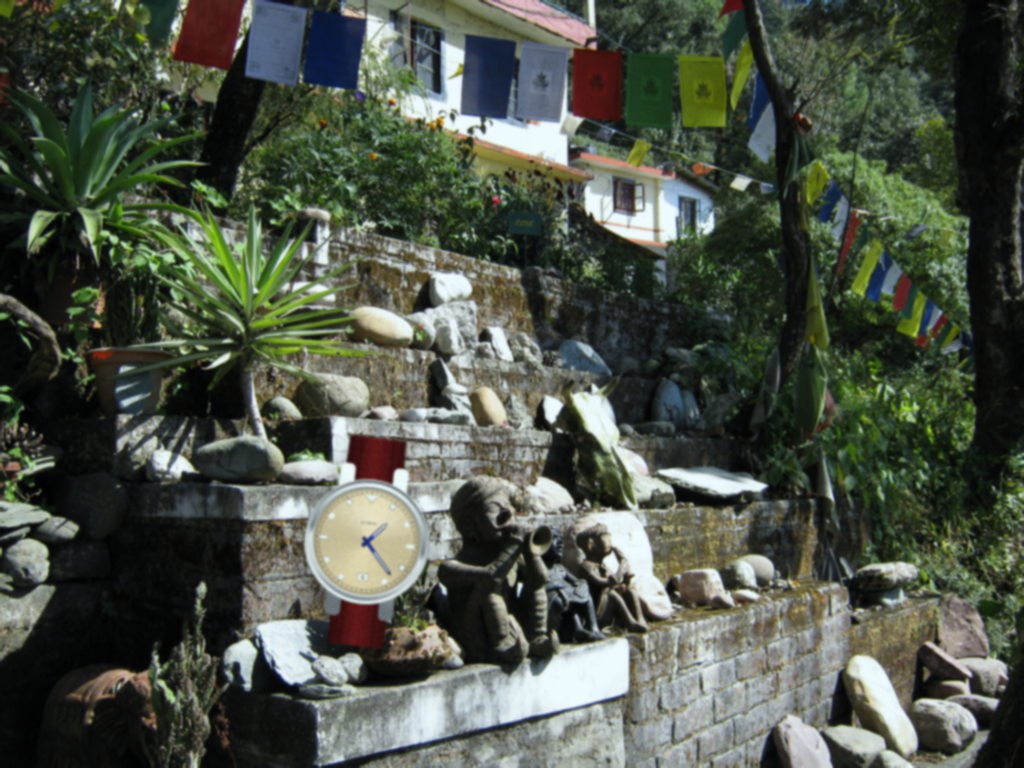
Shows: 1:23
